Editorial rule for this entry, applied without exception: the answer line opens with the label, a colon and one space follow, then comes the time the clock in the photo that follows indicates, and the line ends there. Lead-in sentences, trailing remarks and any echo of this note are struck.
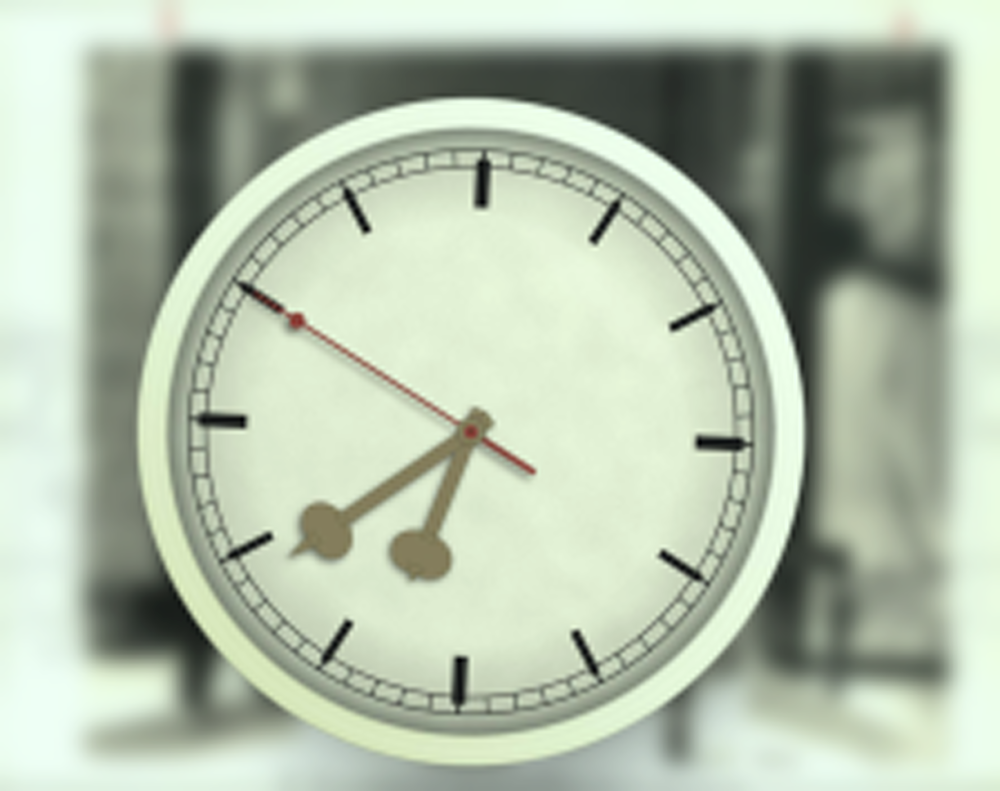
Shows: 6:38:50
